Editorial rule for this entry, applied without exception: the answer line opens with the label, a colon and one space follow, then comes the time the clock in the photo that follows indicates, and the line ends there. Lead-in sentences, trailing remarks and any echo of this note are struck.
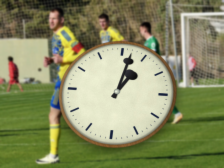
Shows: 1:02
